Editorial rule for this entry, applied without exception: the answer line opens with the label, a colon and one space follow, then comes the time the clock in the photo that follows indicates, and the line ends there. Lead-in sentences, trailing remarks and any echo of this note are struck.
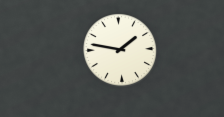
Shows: 1:47
